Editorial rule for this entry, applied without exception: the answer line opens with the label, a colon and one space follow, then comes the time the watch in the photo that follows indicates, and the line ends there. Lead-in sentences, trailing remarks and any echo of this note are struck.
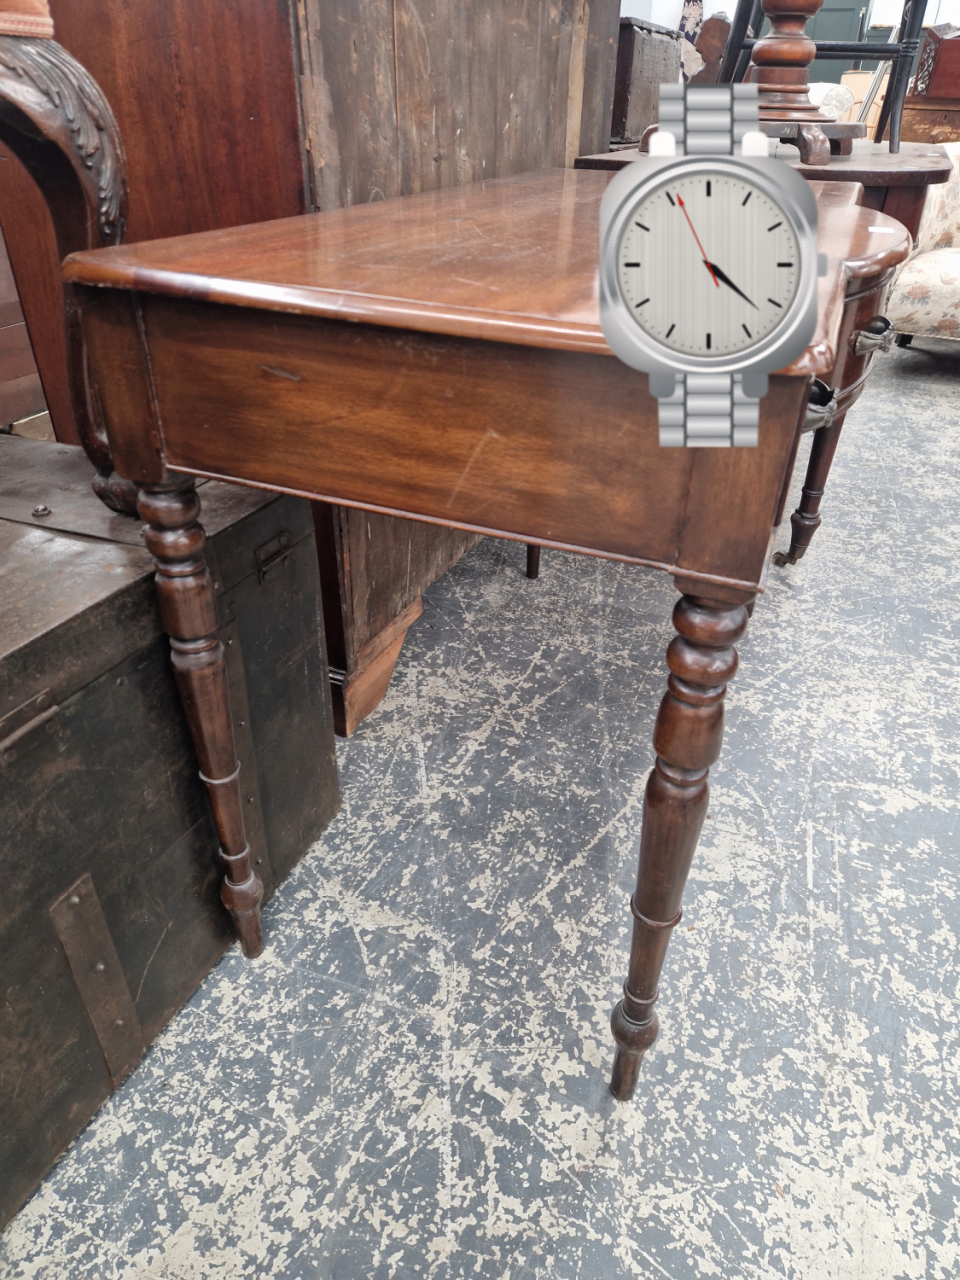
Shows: 4:21:56
